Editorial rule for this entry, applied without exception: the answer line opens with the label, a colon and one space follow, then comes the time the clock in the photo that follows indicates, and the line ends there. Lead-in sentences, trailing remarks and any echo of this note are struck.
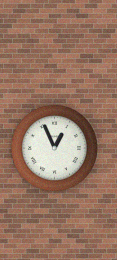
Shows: 12:56
